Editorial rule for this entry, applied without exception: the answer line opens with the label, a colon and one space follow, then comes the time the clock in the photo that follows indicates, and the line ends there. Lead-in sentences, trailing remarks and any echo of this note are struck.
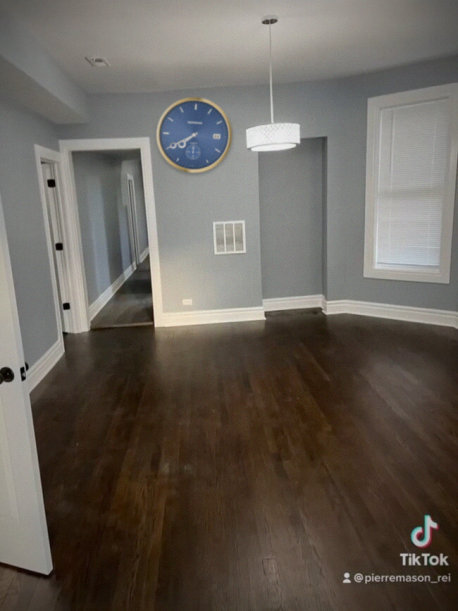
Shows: 7:40
